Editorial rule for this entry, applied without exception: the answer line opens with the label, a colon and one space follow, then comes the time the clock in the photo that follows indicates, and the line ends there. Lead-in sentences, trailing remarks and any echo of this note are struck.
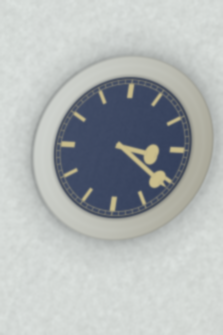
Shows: 3:21
